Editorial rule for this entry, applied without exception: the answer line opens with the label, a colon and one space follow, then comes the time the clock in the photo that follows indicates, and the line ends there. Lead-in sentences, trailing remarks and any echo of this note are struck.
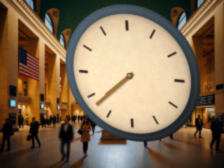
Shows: 7:38
